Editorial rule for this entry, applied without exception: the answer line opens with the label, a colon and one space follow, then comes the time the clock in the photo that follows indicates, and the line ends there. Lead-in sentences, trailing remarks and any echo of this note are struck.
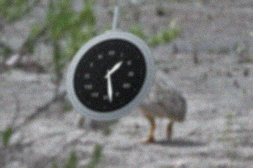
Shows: 1:28
